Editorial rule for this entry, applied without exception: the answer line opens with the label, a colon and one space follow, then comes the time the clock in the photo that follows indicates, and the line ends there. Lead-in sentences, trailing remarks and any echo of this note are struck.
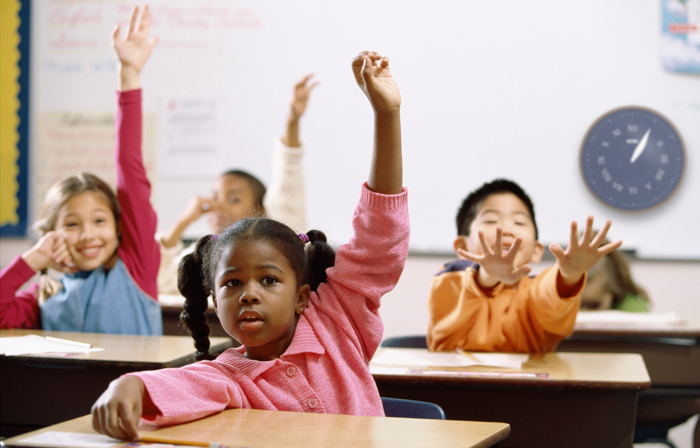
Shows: 1:05
